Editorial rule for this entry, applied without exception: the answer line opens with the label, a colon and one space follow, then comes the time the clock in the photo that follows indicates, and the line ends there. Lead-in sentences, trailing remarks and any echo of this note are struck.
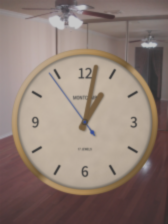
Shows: 1:01:54
